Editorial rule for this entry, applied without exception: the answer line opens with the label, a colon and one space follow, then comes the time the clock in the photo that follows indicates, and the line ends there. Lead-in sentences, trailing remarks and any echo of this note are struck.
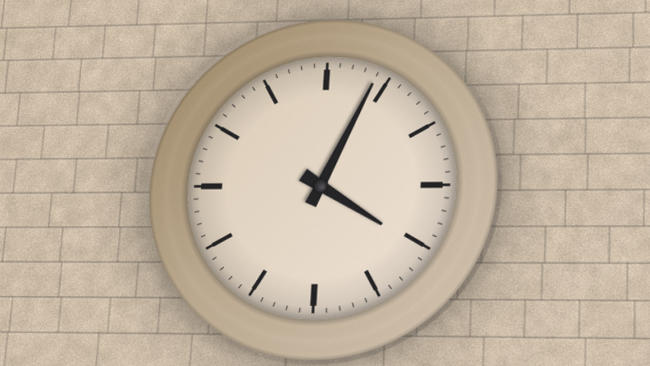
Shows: 4:04
